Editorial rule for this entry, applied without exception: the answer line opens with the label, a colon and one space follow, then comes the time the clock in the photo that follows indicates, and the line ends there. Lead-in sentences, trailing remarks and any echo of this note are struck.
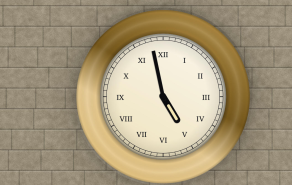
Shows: 4:58
